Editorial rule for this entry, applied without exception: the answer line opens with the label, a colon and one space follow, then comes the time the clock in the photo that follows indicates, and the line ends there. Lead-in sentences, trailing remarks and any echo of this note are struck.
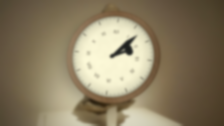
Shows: 2:07
